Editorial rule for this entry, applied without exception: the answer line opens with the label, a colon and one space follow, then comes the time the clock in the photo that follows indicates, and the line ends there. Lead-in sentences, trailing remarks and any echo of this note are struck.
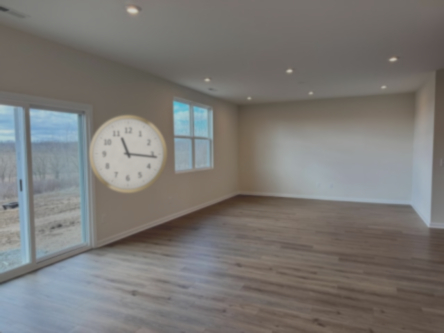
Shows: 11:16
